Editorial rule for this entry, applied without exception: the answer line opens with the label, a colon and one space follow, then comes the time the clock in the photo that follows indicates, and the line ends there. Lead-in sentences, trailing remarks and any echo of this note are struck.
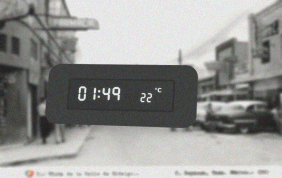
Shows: 1:49
